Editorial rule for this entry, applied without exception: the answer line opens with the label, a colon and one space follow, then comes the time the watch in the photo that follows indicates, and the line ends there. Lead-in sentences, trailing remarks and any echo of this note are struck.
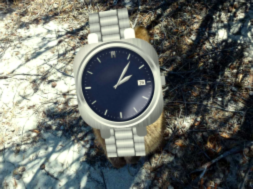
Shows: 2:06
